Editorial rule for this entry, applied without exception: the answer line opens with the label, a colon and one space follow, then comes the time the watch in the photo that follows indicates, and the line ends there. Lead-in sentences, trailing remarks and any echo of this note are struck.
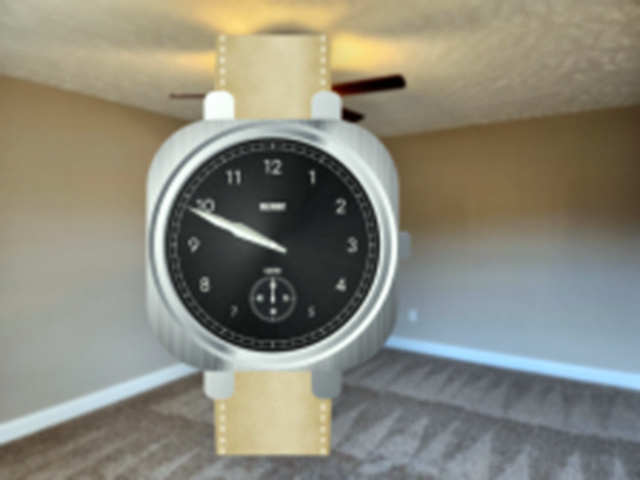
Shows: 9:49
